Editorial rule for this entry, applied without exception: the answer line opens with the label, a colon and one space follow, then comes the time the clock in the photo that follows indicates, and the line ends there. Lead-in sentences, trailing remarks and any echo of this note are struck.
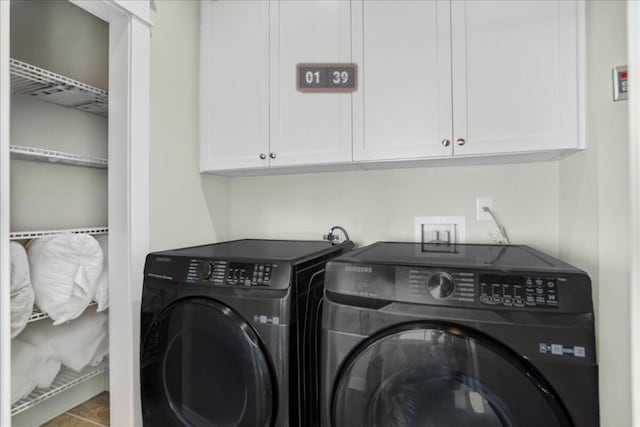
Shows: 1:39
